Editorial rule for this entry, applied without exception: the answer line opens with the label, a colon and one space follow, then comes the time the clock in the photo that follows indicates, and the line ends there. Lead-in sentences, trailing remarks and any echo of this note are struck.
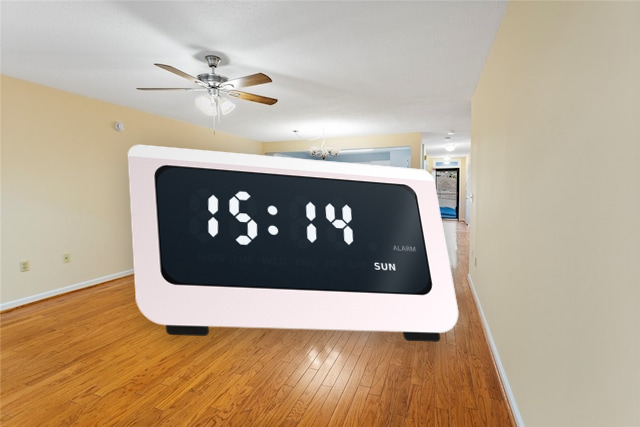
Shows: 15:14
